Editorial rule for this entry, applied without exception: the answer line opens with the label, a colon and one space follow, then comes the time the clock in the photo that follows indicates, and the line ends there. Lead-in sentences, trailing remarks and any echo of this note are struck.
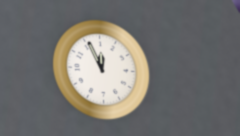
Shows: 1:01
